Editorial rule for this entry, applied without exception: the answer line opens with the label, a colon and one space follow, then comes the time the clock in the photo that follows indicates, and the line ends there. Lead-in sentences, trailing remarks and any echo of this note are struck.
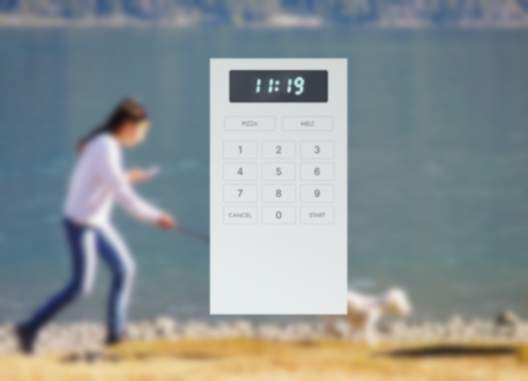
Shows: 11:19
